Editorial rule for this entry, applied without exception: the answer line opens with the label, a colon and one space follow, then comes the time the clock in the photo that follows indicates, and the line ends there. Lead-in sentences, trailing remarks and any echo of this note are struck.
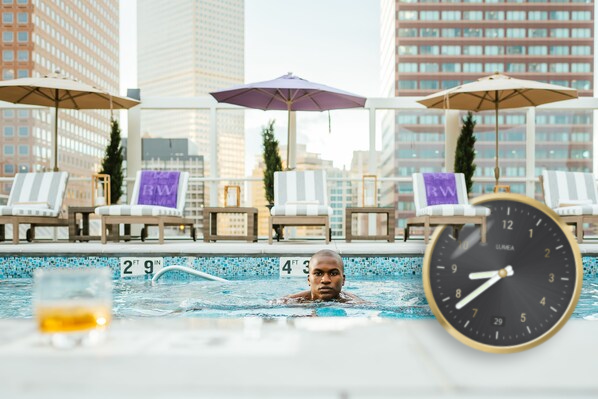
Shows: 8:38
